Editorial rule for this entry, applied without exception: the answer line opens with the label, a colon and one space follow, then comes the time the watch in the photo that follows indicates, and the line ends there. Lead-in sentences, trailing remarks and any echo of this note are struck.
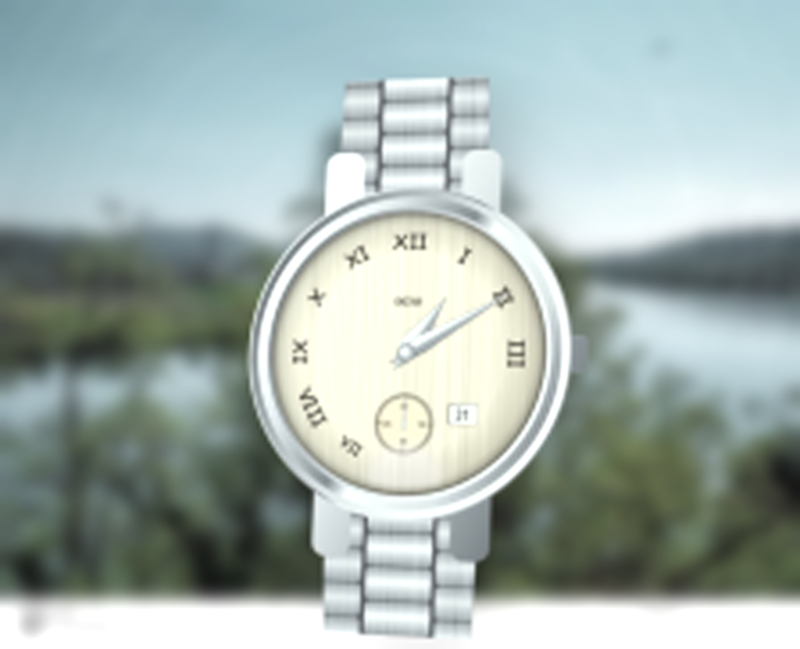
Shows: 1:10
